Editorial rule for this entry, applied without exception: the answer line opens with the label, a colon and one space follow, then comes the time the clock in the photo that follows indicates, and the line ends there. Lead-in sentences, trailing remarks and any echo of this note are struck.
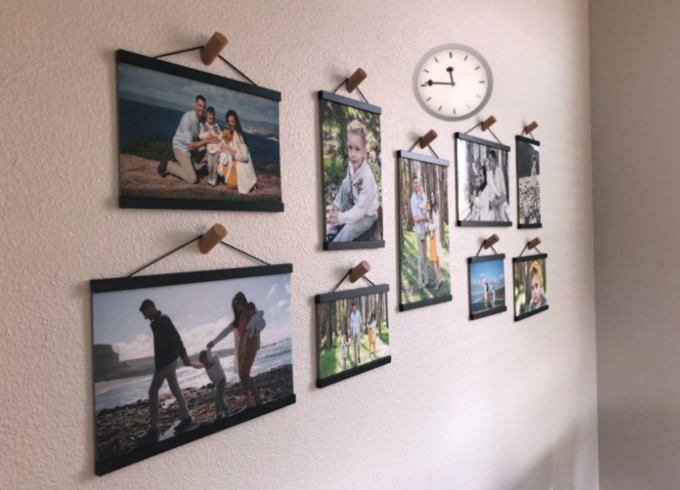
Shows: 11:46
